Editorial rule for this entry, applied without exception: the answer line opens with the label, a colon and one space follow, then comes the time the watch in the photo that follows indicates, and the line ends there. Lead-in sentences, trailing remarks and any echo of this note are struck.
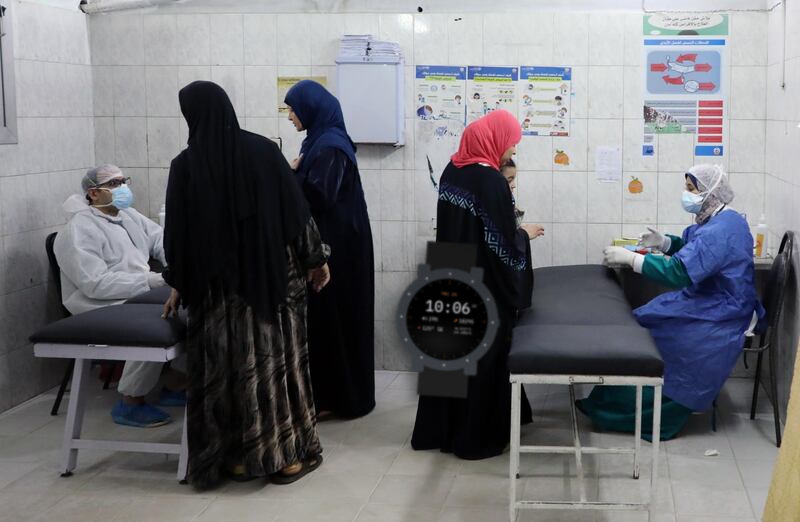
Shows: 10:06
